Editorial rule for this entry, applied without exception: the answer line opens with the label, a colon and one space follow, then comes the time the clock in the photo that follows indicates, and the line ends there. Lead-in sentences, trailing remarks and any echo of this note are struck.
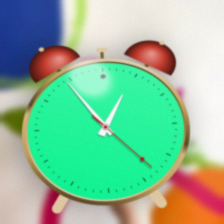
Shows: 12:54:23
